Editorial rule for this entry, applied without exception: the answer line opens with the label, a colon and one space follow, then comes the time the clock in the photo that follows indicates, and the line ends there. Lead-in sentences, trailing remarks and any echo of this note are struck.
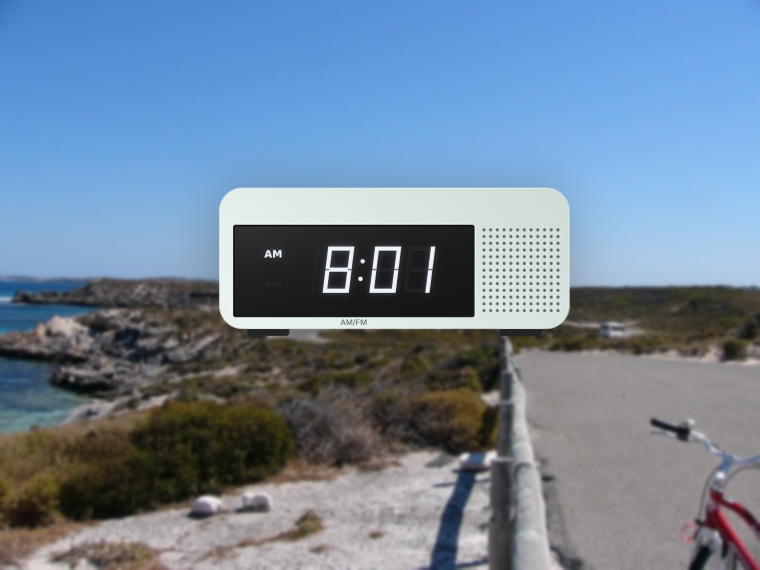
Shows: 8:01
